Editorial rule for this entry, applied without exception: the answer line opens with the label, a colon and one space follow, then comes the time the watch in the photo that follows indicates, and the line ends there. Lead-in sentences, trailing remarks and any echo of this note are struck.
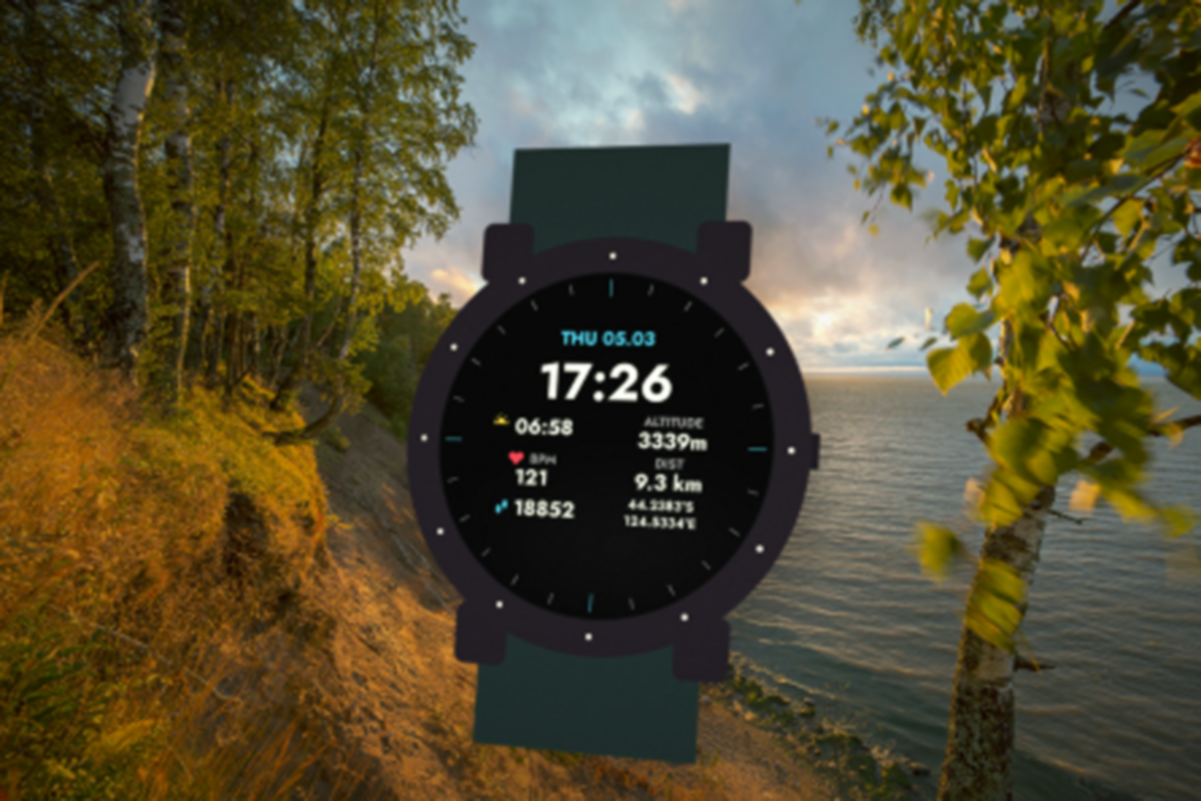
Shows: 17:26
